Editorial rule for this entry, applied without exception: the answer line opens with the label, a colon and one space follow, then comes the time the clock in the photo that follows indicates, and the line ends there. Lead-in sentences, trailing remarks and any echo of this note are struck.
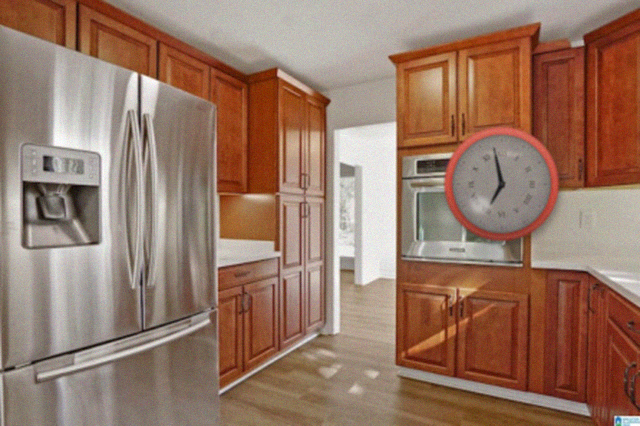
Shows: 6:58
